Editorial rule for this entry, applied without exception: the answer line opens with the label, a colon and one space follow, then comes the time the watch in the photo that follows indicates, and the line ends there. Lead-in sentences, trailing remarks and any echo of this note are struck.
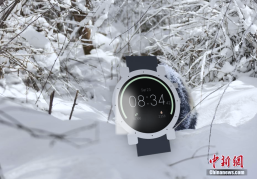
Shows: 8:34
